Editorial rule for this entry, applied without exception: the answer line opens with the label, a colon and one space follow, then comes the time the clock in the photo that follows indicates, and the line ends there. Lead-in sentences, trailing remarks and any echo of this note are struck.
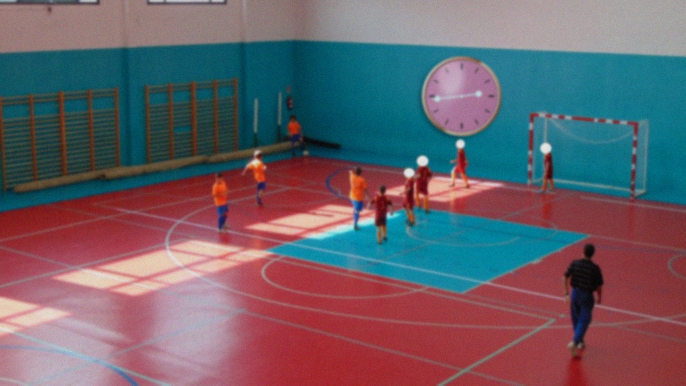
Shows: 2:44
